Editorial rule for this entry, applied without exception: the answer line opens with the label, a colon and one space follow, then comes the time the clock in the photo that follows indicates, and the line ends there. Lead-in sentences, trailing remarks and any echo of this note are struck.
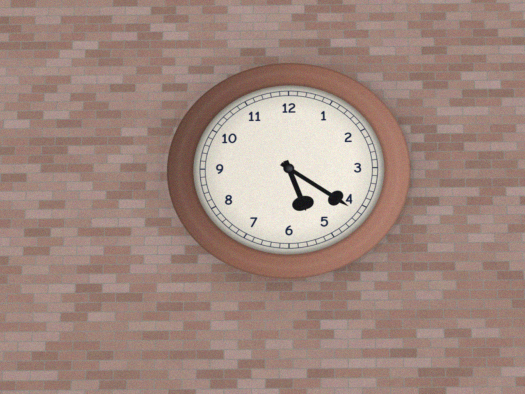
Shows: 5:21
